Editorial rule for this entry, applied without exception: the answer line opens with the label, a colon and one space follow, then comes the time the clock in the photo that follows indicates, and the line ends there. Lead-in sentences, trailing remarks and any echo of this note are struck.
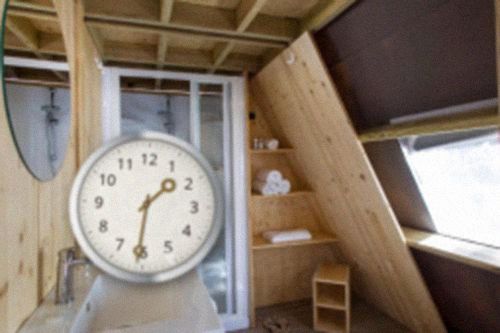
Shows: 1:31
